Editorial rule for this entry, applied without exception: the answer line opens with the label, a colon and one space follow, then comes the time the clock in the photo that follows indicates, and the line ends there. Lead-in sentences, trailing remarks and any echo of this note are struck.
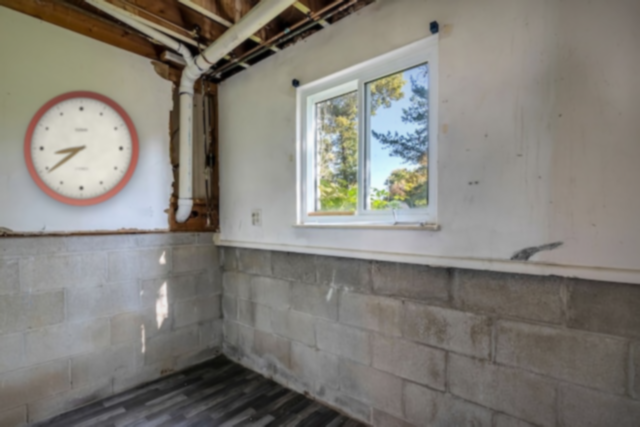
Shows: 8:39
